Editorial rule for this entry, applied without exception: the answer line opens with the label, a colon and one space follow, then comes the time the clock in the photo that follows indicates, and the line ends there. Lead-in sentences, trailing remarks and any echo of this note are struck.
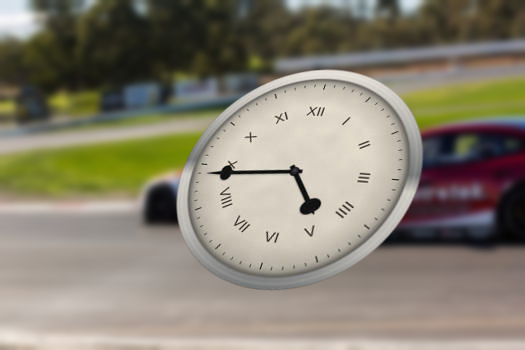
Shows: 4:44
